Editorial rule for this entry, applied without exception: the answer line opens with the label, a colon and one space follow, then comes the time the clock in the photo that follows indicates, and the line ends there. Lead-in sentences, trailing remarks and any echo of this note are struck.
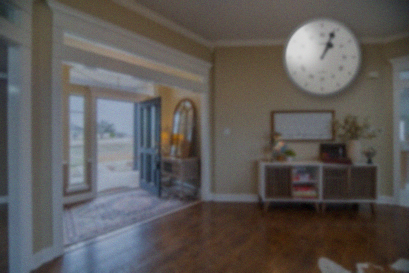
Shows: 1:04
